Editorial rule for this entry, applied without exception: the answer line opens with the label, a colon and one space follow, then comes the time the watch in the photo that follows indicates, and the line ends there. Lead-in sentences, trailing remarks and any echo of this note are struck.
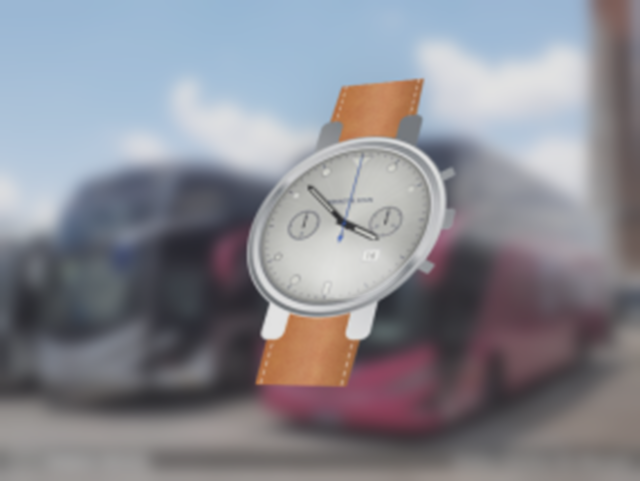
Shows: 3:52
